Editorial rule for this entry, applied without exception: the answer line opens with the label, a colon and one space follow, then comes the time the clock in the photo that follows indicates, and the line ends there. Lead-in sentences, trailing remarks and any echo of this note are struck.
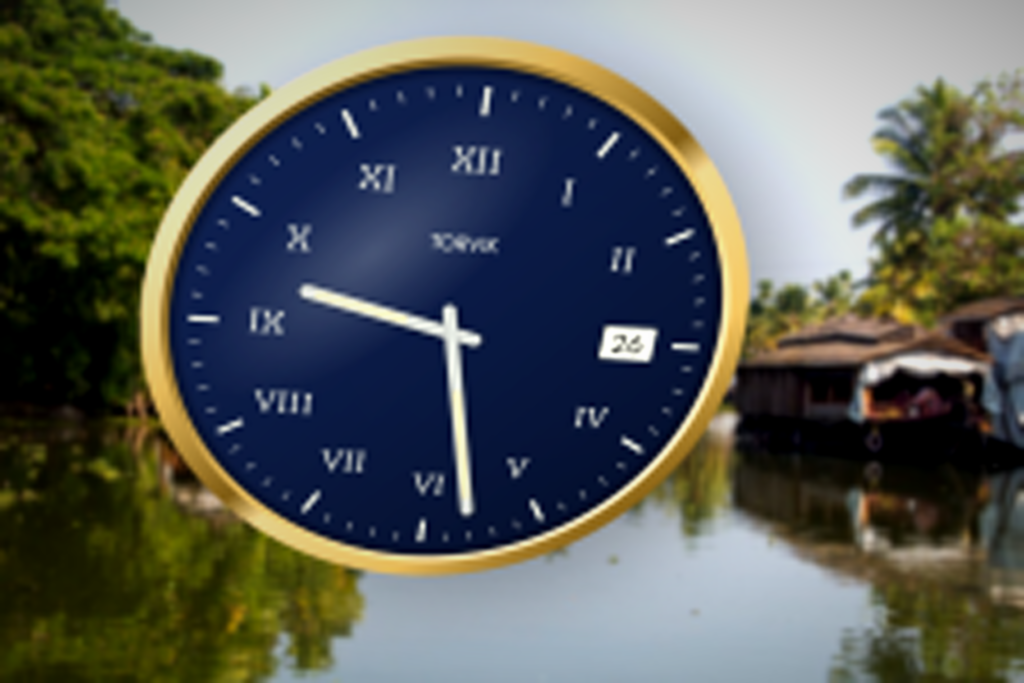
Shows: 9:28
